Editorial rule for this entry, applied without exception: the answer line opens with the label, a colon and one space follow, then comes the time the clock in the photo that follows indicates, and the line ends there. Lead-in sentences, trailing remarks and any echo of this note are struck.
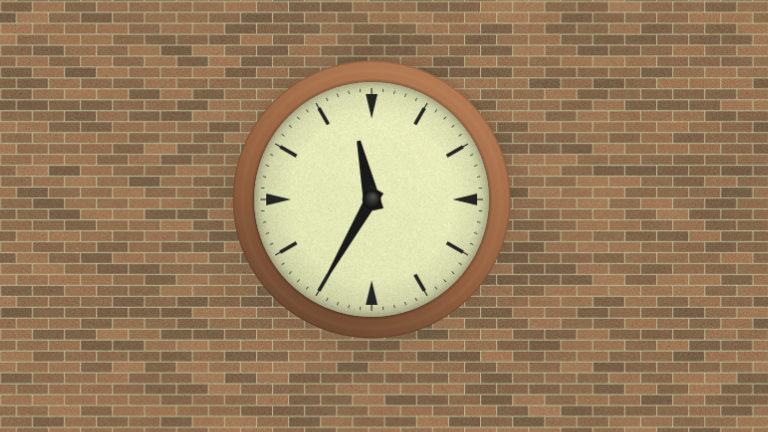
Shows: 11:35
